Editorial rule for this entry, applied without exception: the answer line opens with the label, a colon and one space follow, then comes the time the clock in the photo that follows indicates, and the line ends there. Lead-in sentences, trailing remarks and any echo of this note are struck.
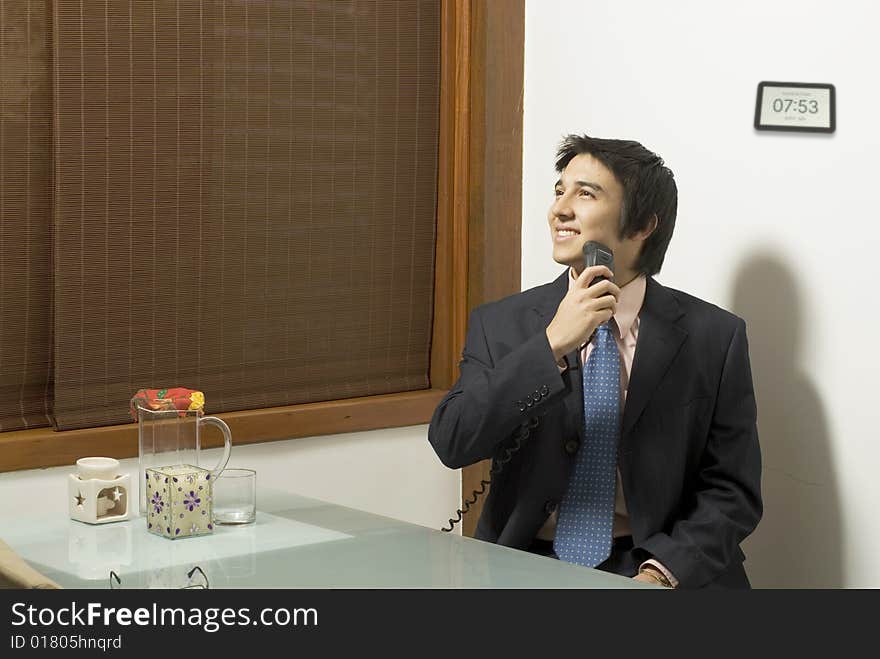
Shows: 7:53
